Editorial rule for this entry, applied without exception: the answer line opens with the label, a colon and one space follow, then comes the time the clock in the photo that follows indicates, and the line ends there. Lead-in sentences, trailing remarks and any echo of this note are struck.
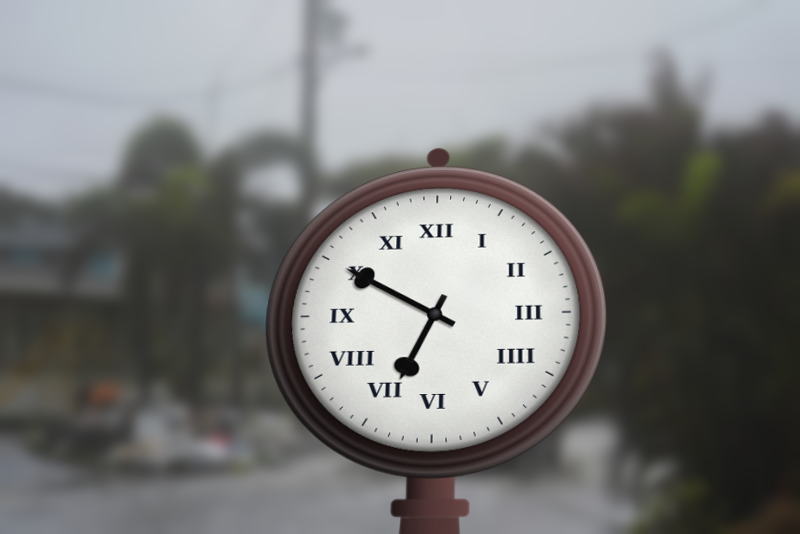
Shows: 6:50
